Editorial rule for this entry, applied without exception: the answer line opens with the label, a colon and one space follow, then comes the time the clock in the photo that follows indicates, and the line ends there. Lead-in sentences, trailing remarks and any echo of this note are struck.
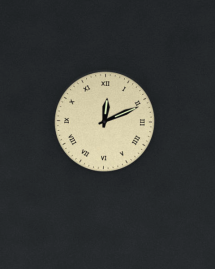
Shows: 12:11
